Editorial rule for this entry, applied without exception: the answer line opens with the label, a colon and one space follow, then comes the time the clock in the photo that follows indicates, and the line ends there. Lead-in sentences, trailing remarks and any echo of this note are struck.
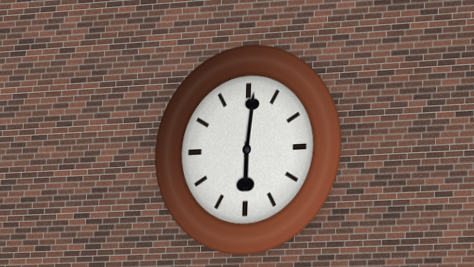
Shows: 6:01
